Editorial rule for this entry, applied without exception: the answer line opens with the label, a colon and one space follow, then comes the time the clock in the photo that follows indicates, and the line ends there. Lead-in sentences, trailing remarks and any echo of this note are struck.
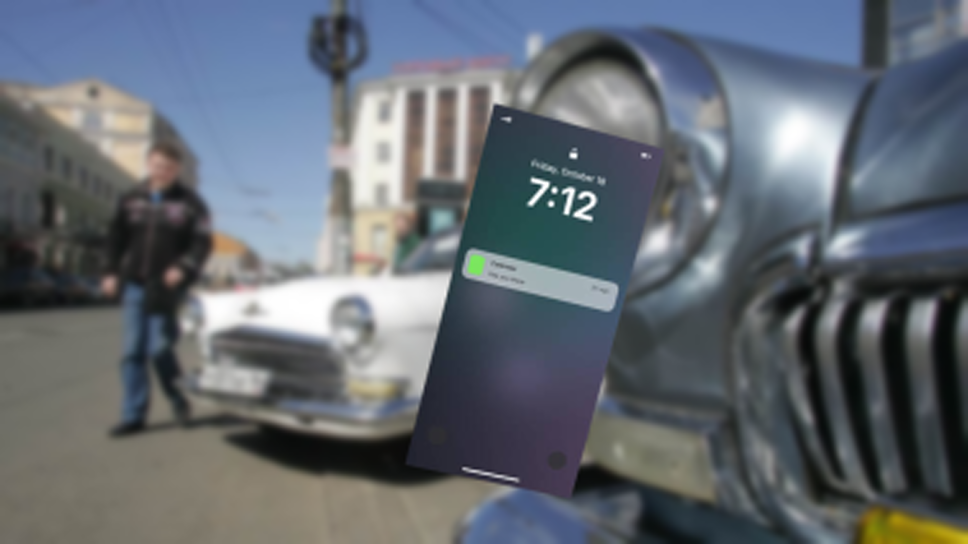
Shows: 7:12
